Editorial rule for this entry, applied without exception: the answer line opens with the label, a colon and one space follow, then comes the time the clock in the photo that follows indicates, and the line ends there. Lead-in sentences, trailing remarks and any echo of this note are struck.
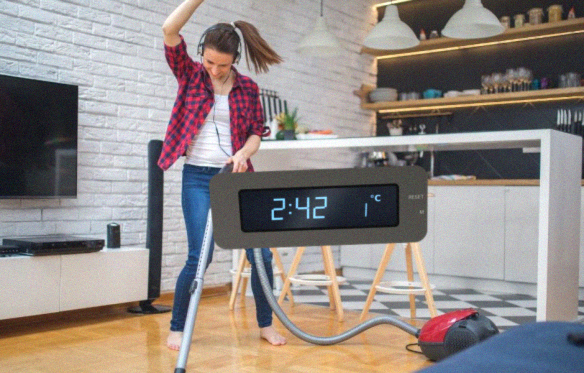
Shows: 2:42
